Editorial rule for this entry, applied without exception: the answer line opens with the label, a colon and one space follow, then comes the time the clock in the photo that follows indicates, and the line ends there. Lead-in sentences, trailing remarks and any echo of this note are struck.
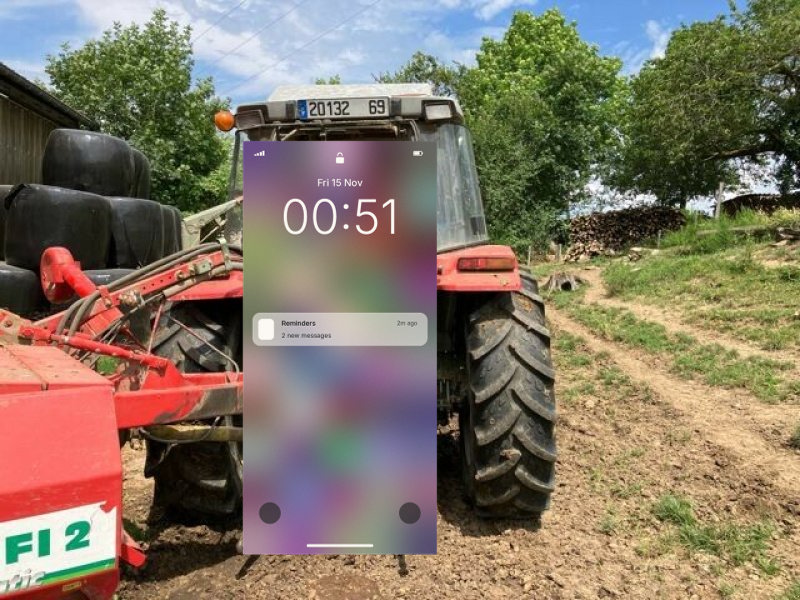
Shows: 0:51
